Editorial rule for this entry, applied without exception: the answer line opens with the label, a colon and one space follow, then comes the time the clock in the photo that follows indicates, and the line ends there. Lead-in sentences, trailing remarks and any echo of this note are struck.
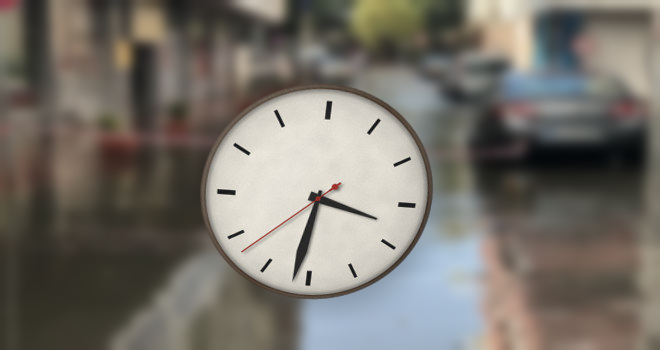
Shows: 3:31:38
